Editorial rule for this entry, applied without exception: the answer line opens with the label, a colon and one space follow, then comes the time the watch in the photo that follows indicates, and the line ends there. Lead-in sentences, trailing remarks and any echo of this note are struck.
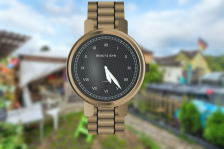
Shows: 5:24
